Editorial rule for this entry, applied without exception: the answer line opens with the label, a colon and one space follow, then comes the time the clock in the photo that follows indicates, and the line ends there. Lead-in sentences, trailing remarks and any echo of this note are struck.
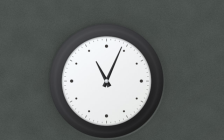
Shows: 11:04
